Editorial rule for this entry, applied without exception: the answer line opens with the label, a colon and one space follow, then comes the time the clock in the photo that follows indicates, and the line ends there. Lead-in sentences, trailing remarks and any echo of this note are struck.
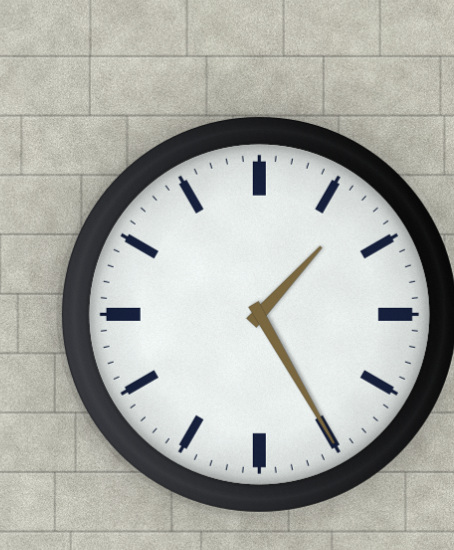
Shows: 1:25
